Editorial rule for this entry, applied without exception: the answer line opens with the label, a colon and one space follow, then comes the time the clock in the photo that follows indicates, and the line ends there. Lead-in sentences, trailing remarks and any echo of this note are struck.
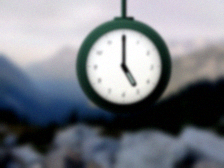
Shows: 5:00
